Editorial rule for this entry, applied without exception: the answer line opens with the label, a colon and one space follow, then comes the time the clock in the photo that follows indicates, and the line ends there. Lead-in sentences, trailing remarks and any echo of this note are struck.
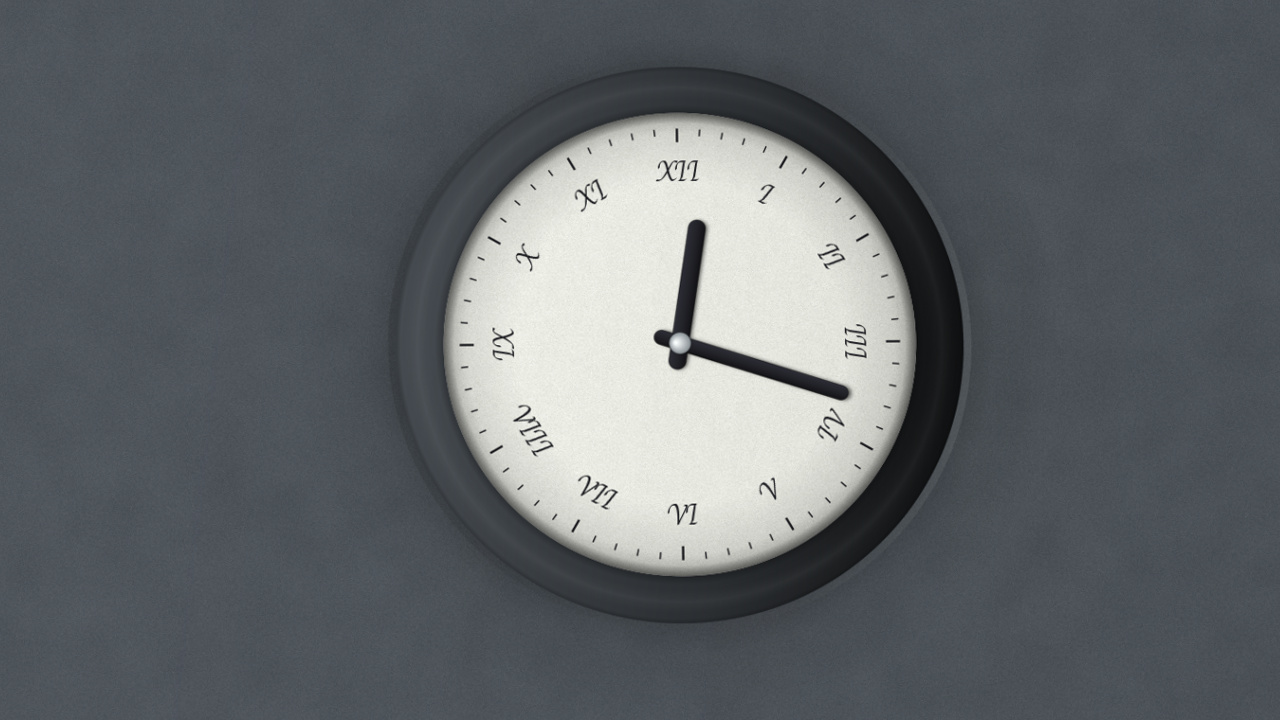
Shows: 12:18
